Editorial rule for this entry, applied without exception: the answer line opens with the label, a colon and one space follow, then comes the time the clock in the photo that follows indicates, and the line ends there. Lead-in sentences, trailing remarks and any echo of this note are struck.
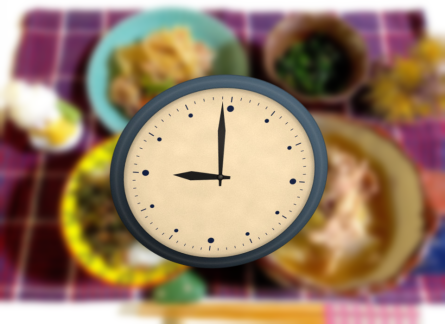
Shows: 8:59
